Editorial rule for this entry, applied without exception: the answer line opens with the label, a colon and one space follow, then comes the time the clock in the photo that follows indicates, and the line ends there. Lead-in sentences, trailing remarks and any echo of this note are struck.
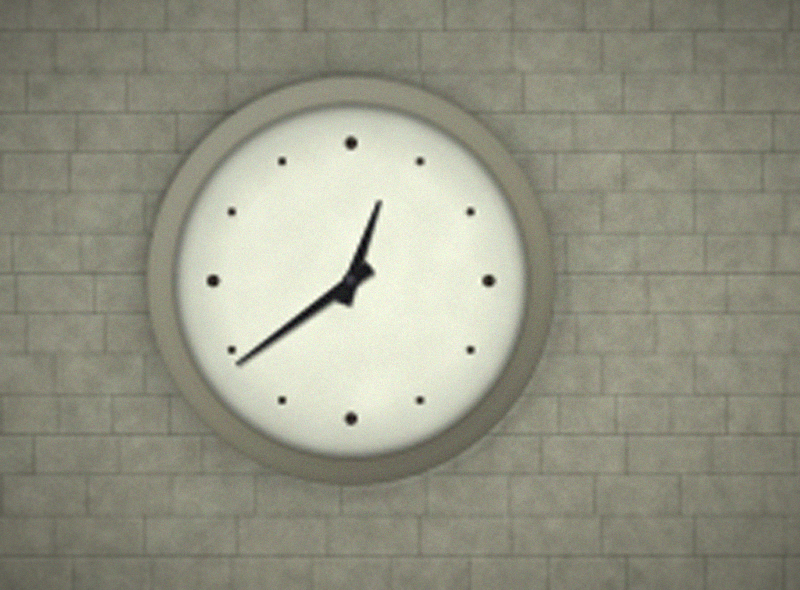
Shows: 12:39
